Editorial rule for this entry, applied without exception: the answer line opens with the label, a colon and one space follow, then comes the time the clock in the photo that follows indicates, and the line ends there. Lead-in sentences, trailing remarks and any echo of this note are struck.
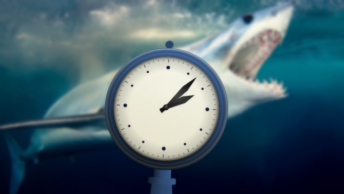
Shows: 2:07
